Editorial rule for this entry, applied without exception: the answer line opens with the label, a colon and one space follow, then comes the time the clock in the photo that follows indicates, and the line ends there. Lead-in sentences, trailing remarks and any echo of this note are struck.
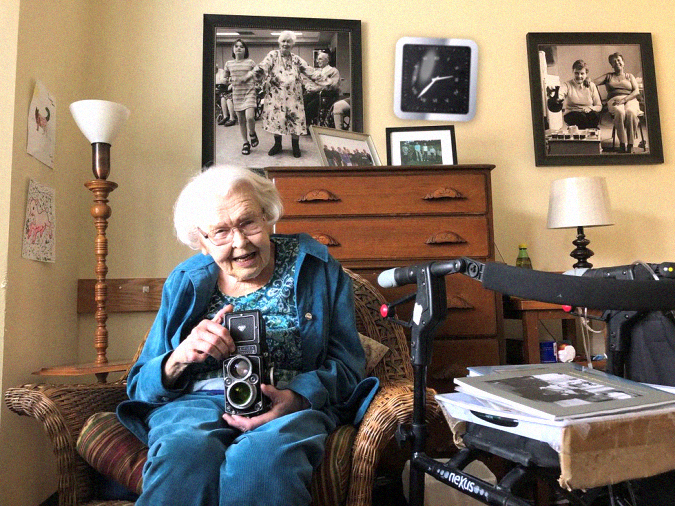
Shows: 2:37
